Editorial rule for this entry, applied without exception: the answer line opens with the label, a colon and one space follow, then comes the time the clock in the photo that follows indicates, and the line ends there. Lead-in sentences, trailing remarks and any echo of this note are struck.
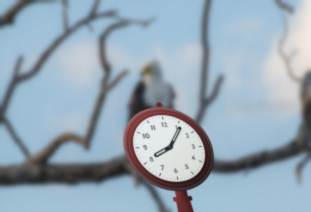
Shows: 8:06
